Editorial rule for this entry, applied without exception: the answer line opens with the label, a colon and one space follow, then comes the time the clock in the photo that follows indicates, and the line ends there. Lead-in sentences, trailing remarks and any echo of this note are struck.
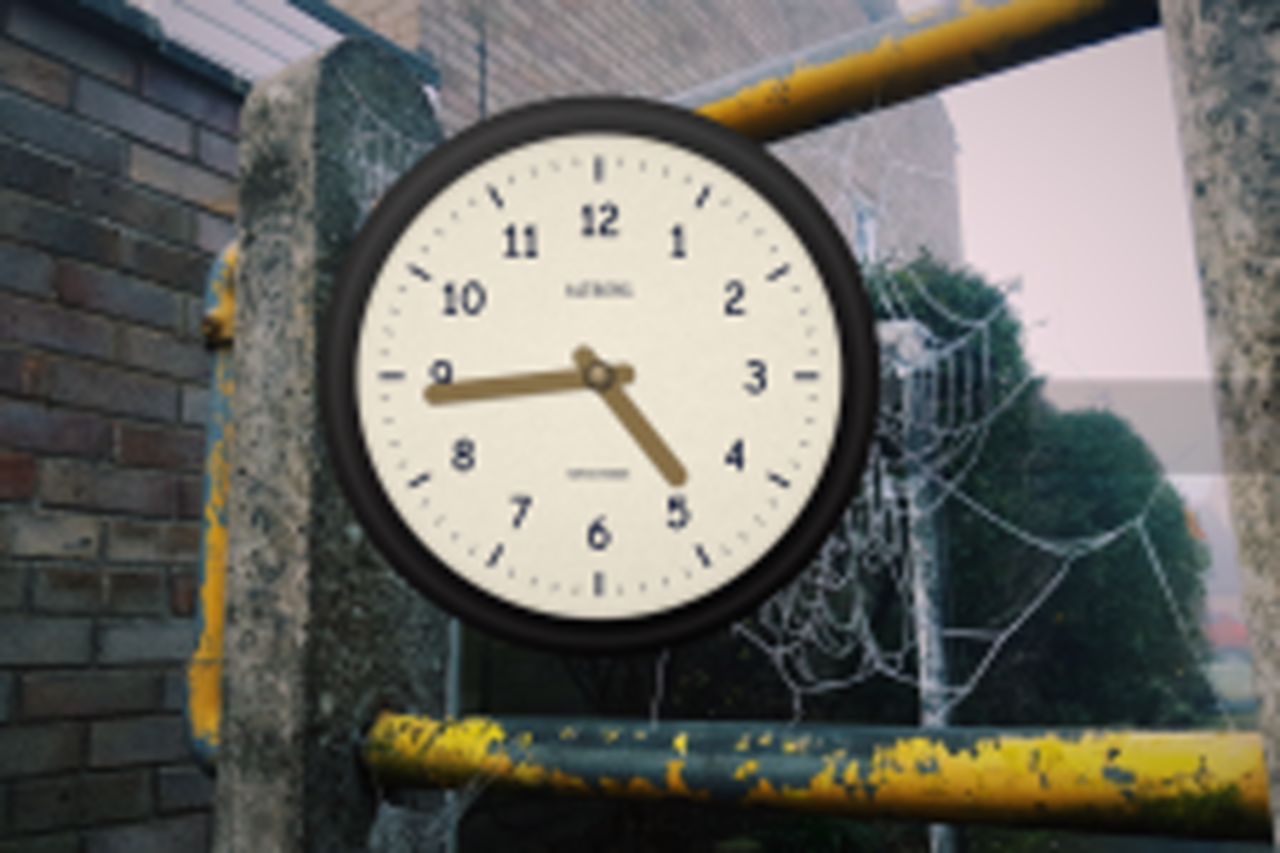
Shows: 4:44
